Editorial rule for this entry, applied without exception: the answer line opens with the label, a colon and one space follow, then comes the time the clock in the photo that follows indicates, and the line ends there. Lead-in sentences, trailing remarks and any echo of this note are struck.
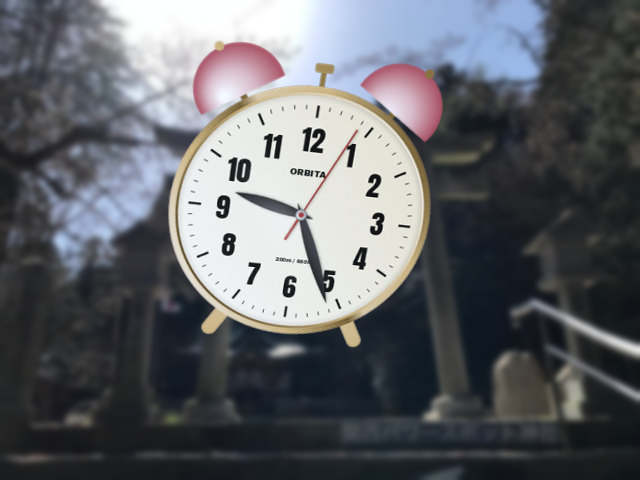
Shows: 9:26:04
